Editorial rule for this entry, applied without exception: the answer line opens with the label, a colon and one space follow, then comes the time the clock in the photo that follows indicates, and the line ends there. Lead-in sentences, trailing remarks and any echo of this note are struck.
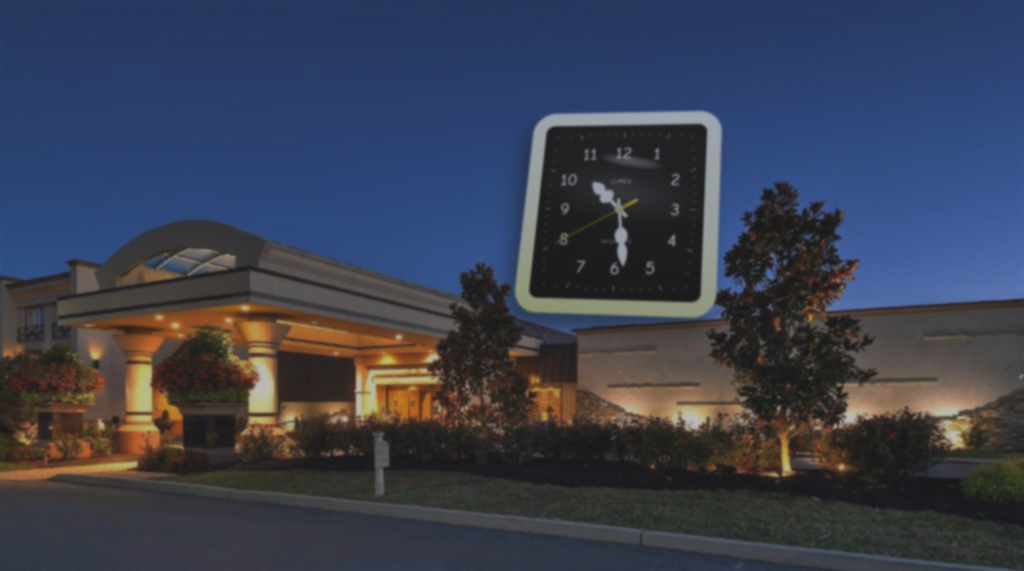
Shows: 10:28:40
